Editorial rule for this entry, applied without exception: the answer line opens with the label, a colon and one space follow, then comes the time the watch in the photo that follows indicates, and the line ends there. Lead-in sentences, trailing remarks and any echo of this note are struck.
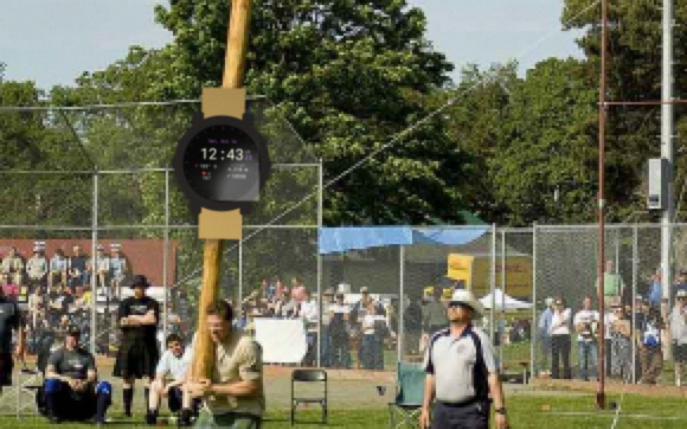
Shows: 12:43
